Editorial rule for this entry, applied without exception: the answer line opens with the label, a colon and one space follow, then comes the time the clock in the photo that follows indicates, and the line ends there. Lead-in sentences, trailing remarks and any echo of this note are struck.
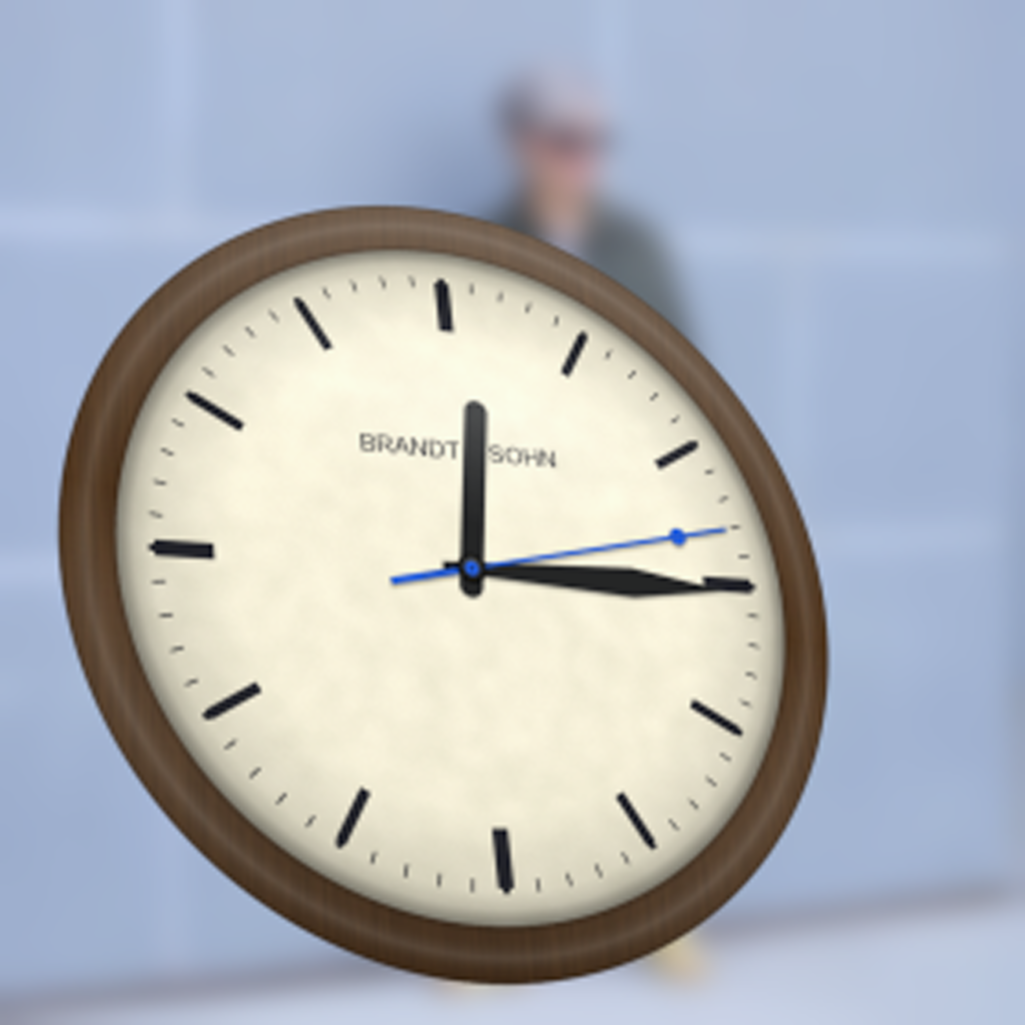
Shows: 12:15:13
